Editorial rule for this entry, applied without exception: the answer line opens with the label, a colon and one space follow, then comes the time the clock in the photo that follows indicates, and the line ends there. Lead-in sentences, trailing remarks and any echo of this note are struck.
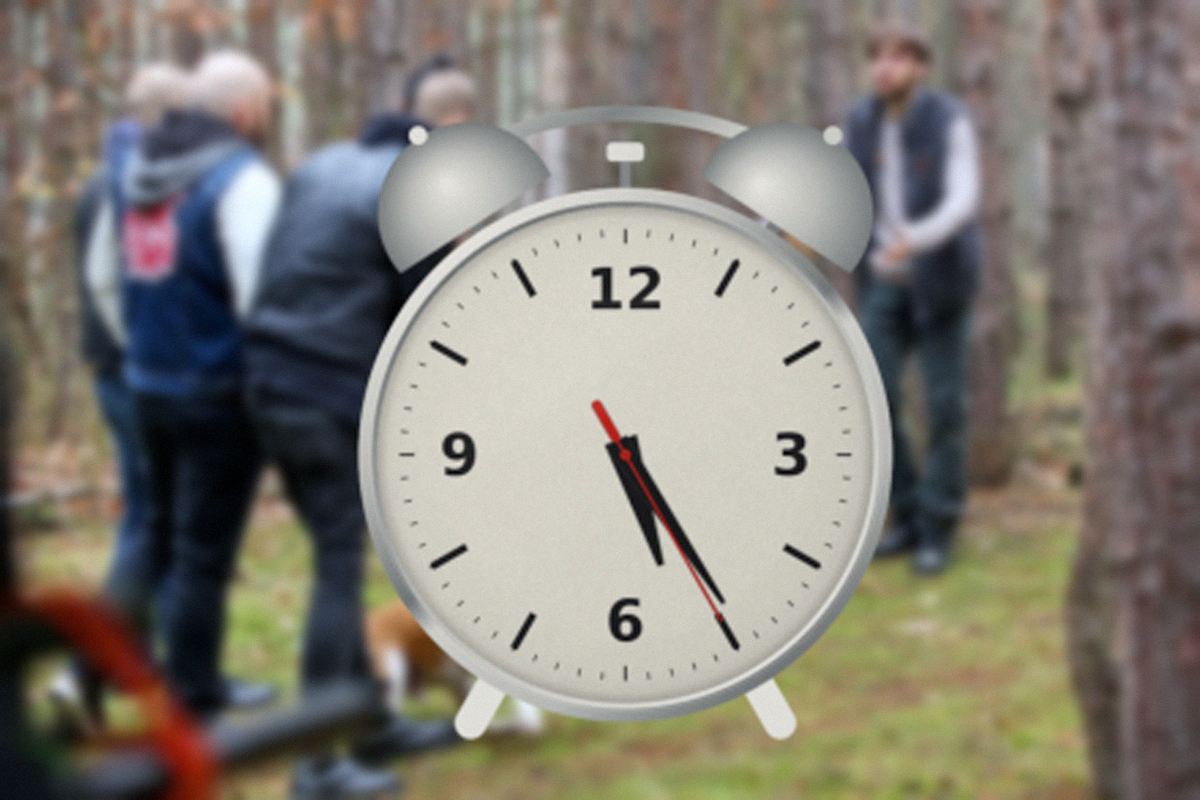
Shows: 5:24:25
